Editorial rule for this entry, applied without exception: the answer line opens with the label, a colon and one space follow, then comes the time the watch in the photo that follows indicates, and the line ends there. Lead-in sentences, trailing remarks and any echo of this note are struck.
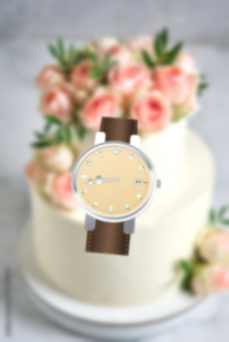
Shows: 8:43
